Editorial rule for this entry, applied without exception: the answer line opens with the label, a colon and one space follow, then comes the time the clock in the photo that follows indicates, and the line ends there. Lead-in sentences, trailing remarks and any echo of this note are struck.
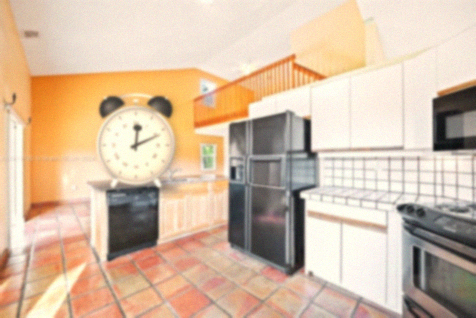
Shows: 12:11
